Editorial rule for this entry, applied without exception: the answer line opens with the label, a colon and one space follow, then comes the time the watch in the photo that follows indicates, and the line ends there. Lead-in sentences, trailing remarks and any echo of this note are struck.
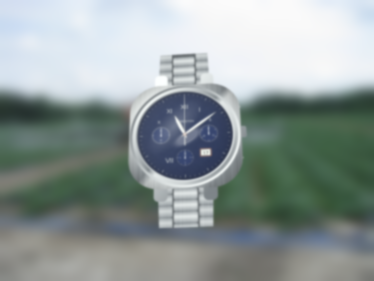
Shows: 11:09
